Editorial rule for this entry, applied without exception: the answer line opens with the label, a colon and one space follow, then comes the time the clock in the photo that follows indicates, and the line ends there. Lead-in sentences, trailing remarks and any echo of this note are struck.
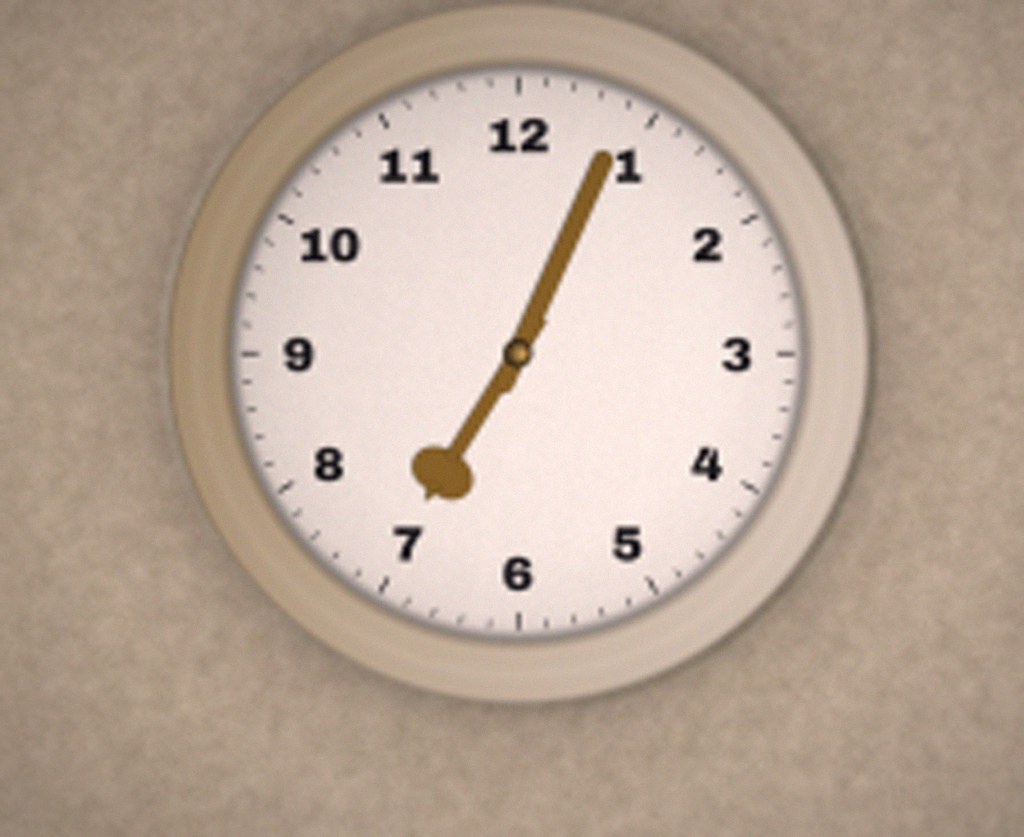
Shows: 7:04
